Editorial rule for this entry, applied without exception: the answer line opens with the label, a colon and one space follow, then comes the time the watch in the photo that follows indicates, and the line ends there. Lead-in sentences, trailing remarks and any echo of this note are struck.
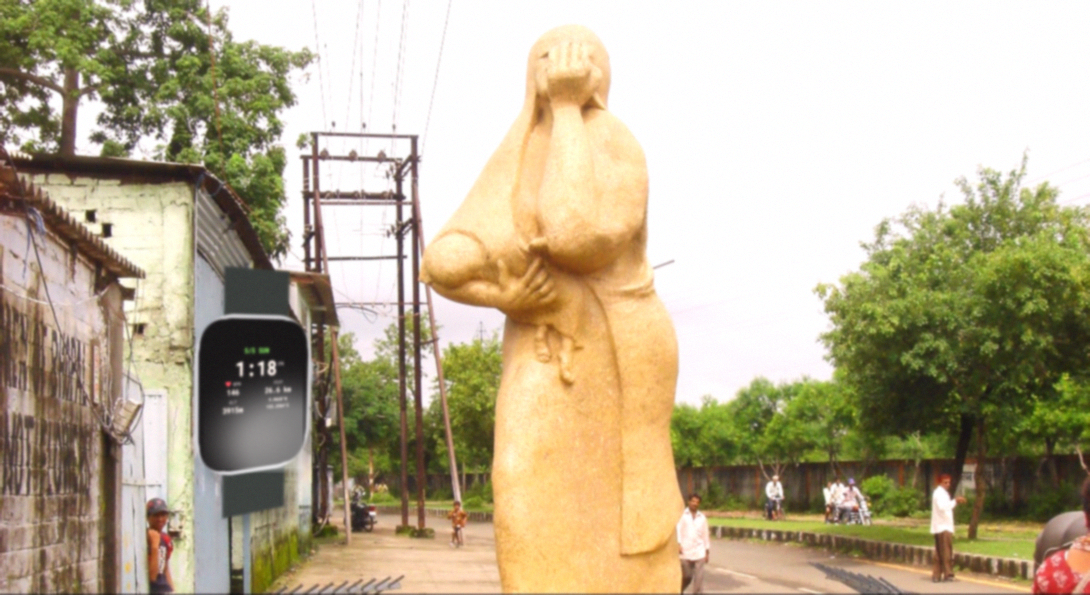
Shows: 1:18
